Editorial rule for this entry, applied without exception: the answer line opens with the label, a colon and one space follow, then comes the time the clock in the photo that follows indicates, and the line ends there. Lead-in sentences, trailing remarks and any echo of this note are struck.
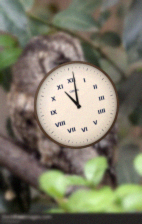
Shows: 11:01
